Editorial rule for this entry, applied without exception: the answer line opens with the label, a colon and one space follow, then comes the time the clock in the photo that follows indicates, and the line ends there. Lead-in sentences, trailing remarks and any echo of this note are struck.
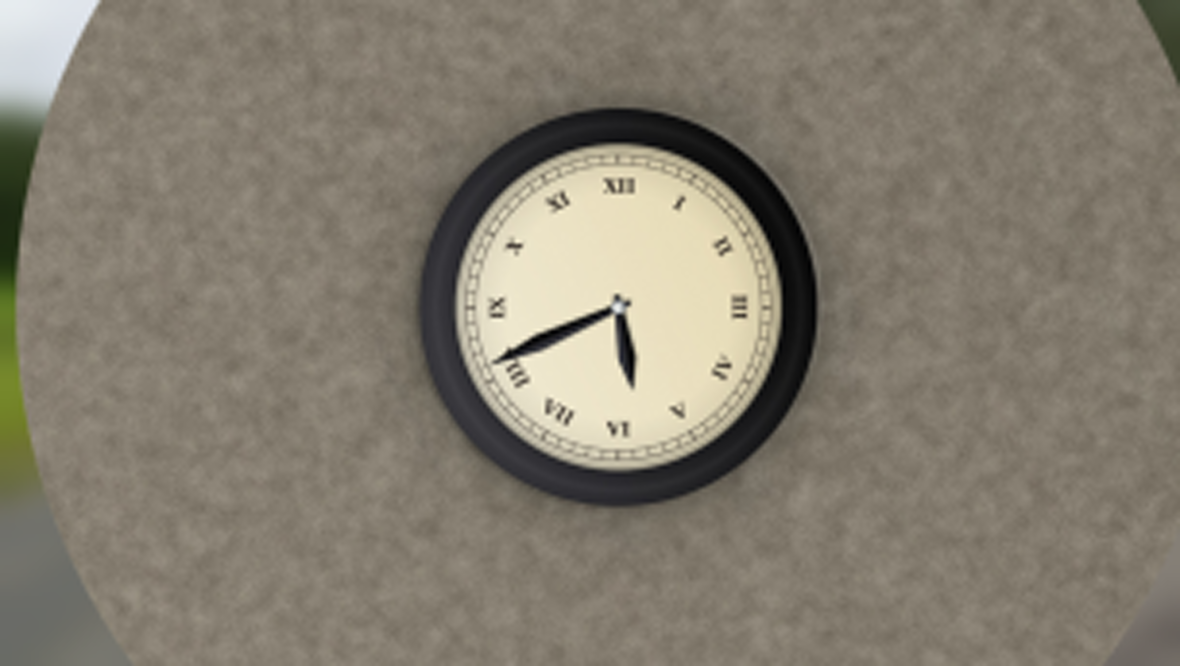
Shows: 5:41
